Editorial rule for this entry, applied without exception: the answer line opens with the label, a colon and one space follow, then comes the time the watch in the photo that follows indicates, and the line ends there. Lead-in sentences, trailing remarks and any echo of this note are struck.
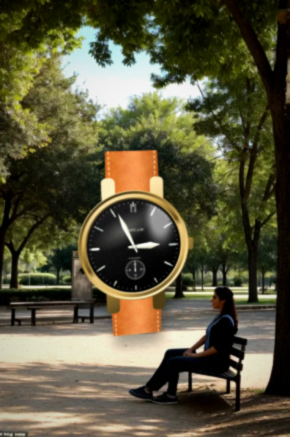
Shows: 2:56
